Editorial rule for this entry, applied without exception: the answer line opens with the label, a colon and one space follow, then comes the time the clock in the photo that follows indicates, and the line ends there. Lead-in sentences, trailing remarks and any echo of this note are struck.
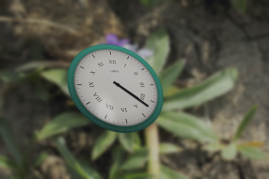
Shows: 4:22
